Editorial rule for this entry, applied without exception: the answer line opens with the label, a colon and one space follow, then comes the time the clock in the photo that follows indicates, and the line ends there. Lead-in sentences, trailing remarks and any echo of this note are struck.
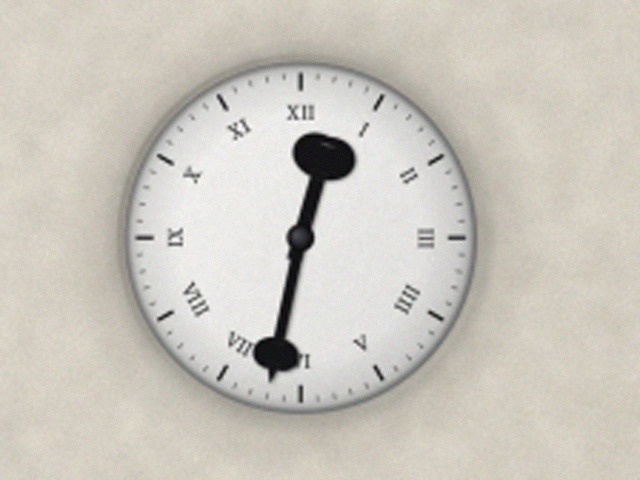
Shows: 12:32
